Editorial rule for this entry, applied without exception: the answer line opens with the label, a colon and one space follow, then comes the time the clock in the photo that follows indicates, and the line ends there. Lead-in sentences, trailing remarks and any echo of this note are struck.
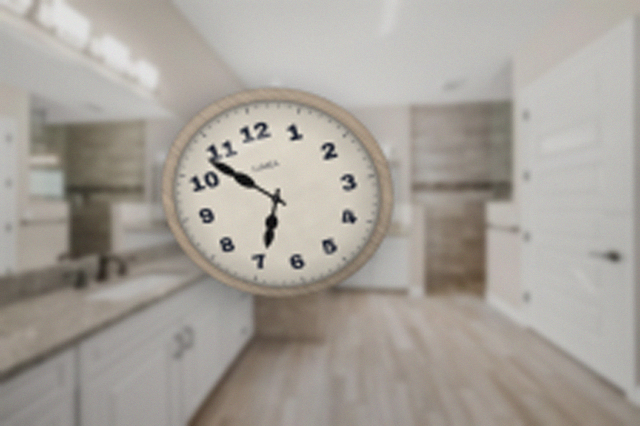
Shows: 6:53
